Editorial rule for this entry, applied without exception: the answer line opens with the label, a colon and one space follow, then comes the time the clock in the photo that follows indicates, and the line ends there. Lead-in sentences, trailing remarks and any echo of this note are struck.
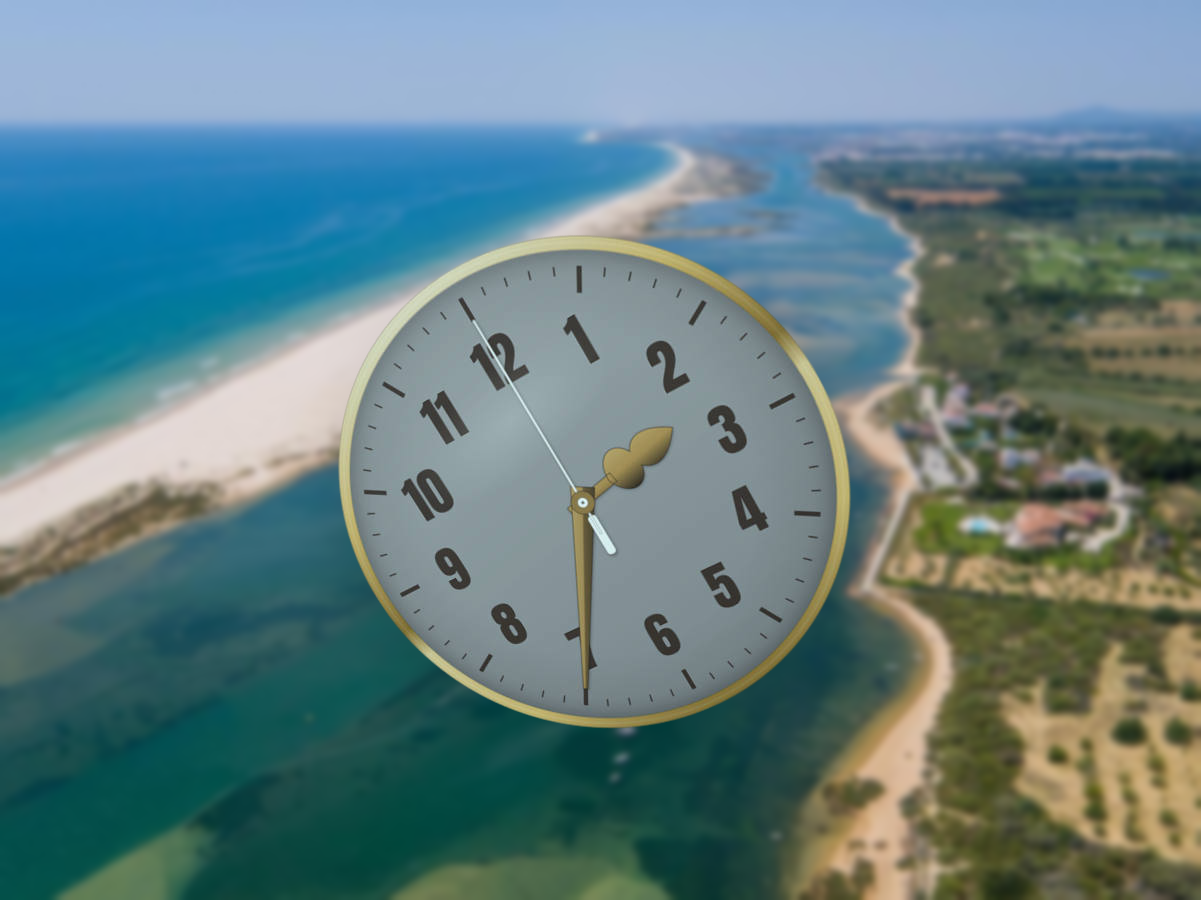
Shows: 2:35:00
